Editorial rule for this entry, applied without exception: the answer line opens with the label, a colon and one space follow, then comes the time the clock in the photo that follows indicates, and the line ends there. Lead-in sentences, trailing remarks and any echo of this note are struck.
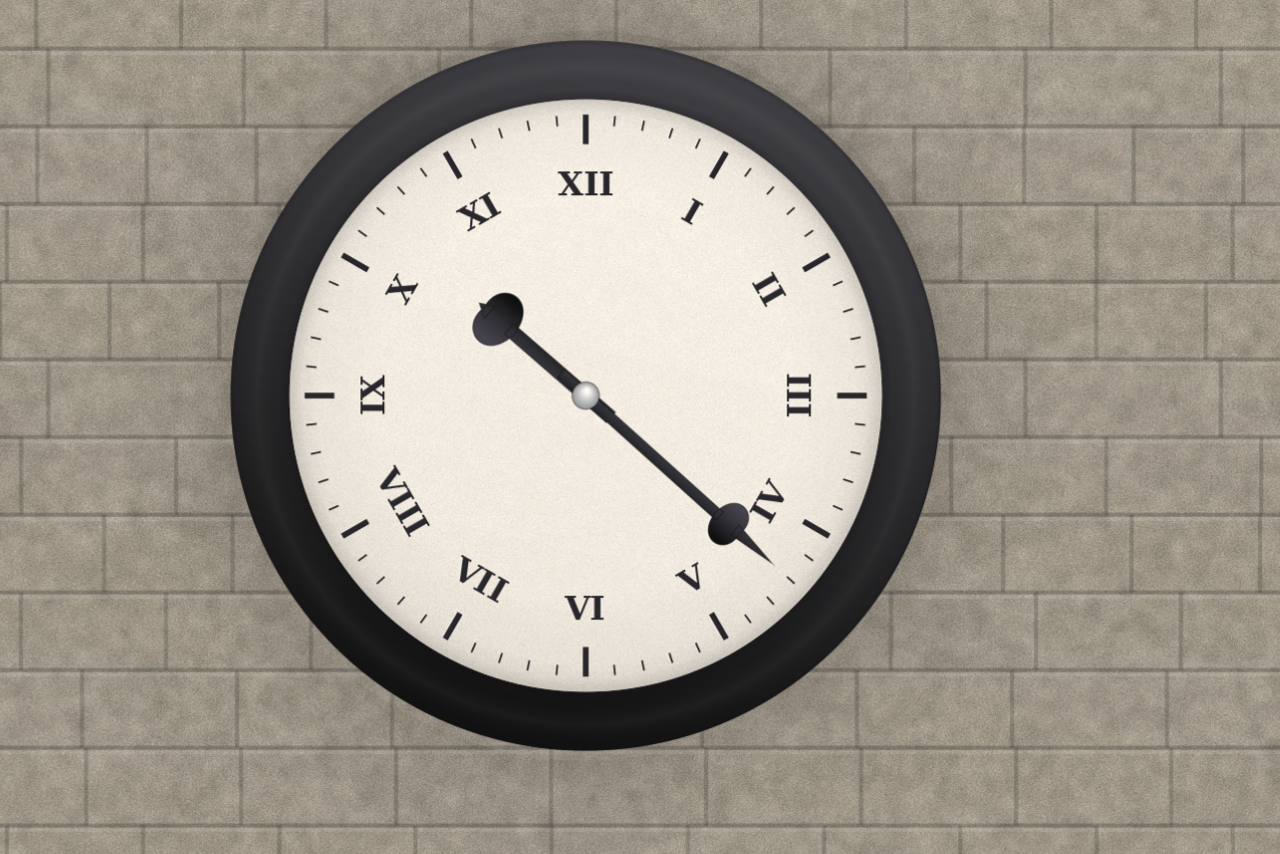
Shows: 10:22
